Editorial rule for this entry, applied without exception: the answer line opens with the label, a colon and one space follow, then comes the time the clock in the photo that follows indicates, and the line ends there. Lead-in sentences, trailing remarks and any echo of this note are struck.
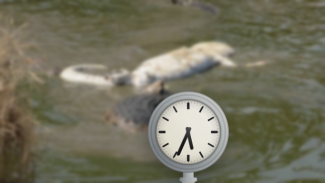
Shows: 5:34
